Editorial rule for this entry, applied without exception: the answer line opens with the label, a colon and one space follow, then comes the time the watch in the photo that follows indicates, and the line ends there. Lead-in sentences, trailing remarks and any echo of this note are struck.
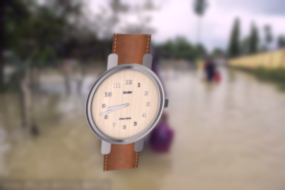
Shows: 8:42
